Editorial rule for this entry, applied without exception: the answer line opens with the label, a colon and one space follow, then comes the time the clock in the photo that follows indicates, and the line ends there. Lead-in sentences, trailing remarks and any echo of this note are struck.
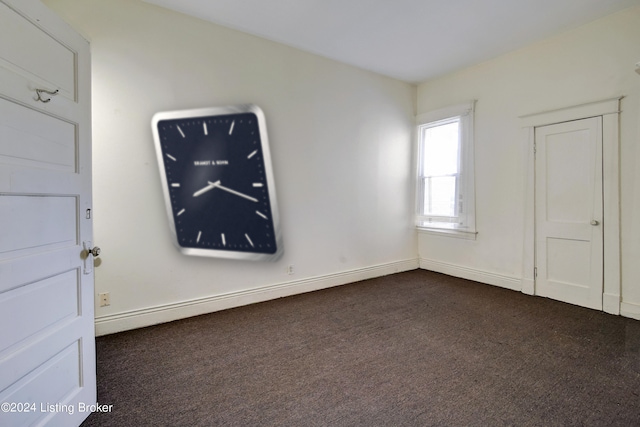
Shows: 8:18
